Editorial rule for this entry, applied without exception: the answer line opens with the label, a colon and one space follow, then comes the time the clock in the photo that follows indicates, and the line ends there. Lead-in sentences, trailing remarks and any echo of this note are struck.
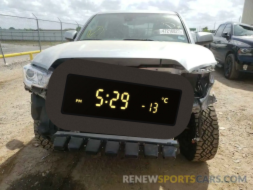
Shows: 5:29
